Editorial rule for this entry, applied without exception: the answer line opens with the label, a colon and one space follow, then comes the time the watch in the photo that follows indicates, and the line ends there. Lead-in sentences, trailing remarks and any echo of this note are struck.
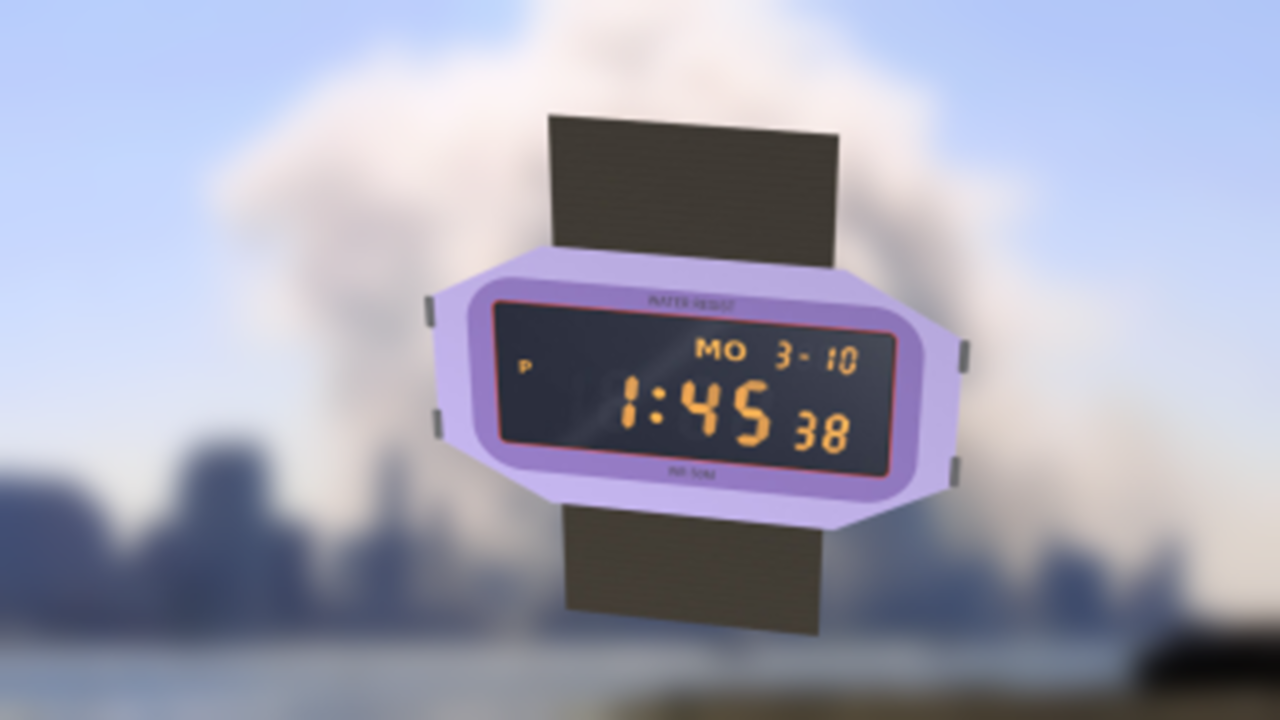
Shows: 1:45:38
